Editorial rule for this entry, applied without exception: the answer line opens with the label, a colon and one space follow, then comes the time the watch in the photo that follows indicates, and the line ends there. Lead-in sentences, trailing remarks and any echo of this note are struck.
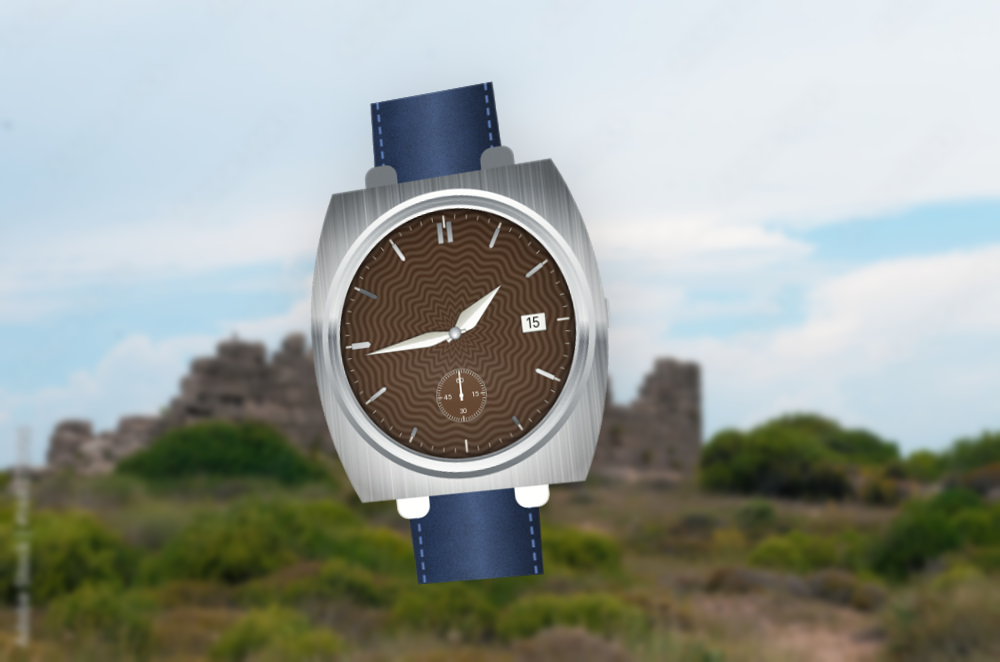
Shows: 1:44
